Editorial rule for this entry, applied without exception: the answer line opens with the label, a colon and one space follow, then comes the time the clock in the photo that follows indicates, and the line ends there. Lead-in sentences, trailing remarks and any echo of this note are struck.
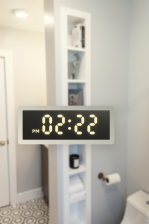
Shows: 2:22
